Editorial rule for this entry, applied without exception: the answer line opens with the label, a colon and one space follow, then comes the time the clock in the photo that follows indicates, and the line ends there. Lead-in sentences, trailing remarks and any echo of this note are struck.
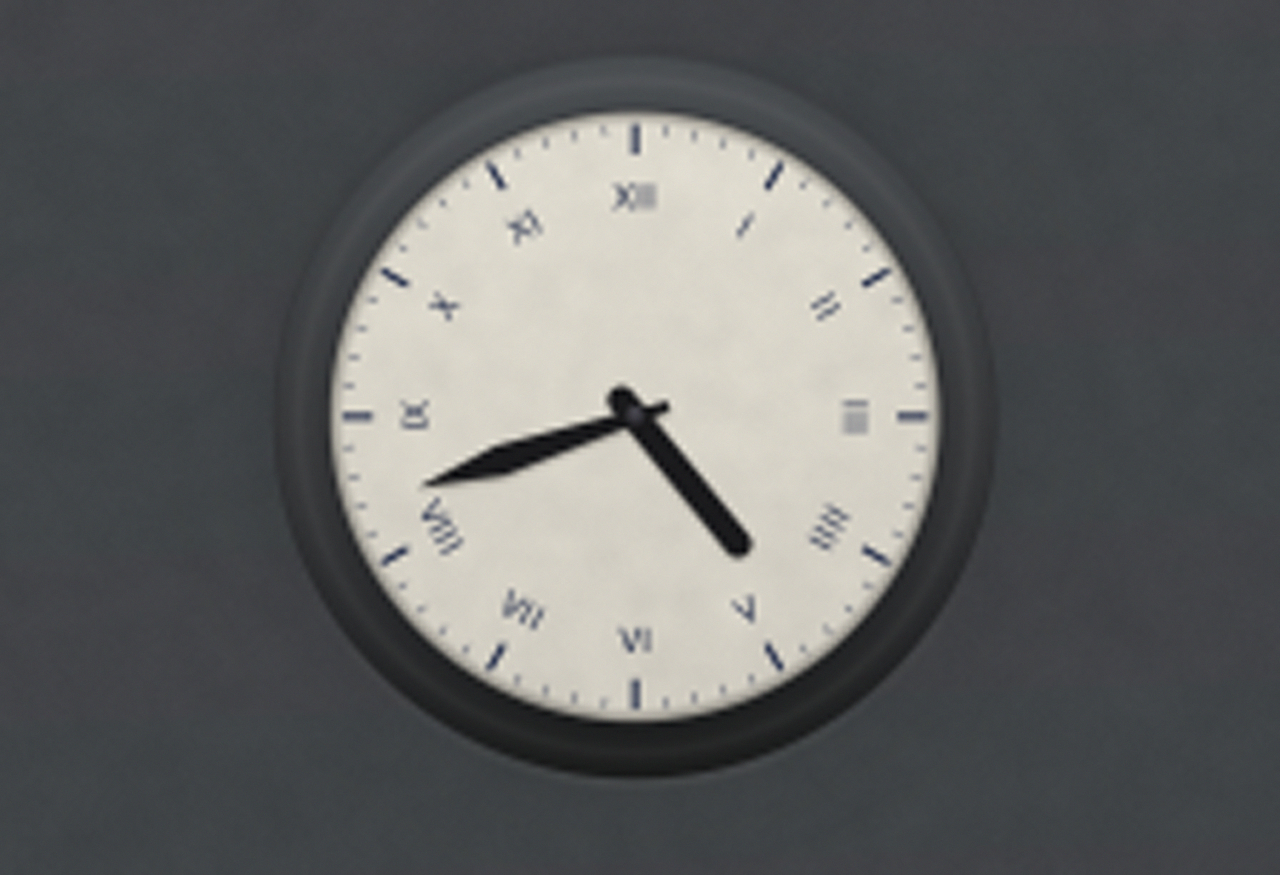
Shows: 4:42
